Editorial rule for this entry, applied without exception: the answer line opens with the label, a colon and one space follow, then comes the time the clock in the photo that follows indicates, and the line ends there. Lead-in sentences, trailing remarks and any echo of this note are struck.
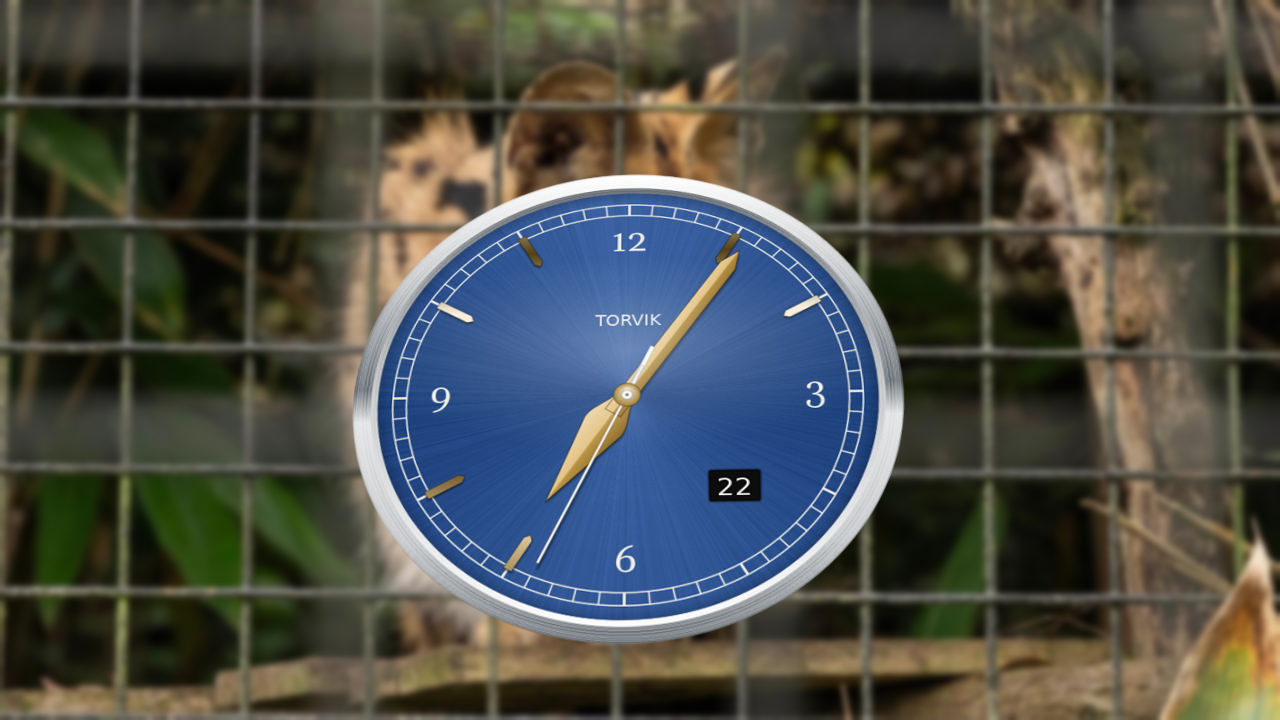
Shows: 7:05:34
